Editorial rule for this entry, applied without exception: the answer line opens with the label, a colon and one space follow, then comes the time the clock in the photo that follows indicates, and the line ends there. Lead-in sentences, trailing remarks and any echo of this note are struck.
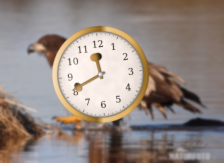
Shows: 11:41
